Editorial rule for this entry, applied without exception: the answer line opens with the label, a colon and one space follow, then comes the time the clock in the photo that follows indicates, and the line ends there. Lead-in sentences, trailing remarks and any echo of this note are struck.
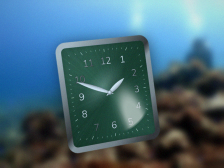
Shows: 1:49
